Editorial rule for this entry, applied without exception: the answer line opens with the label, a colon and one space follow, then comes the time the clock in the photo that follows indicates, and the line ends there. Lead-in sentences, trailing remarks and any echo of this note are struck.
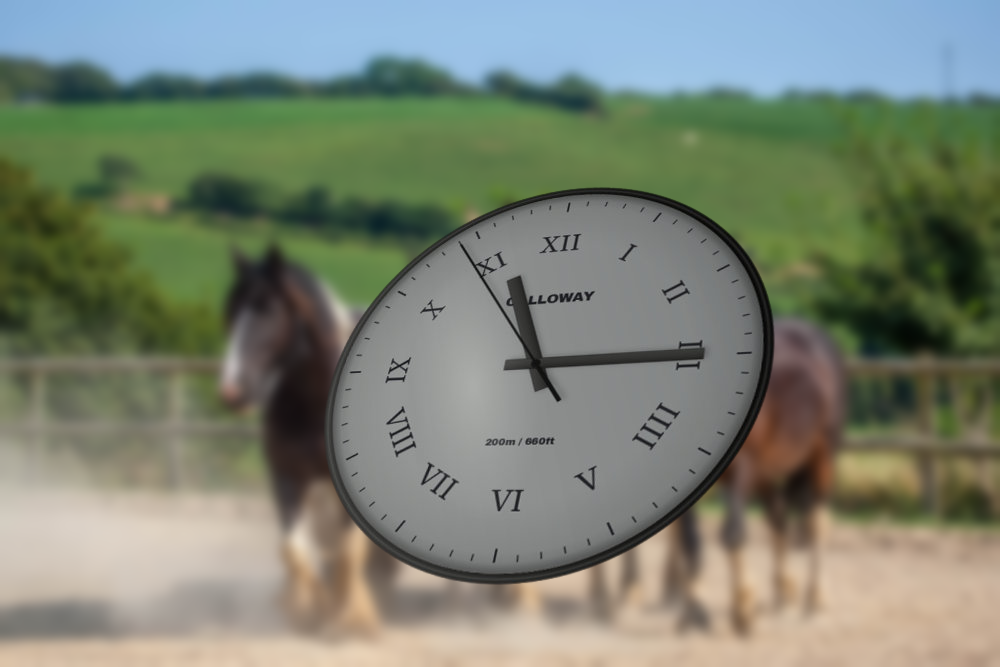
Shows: 11:14:54
